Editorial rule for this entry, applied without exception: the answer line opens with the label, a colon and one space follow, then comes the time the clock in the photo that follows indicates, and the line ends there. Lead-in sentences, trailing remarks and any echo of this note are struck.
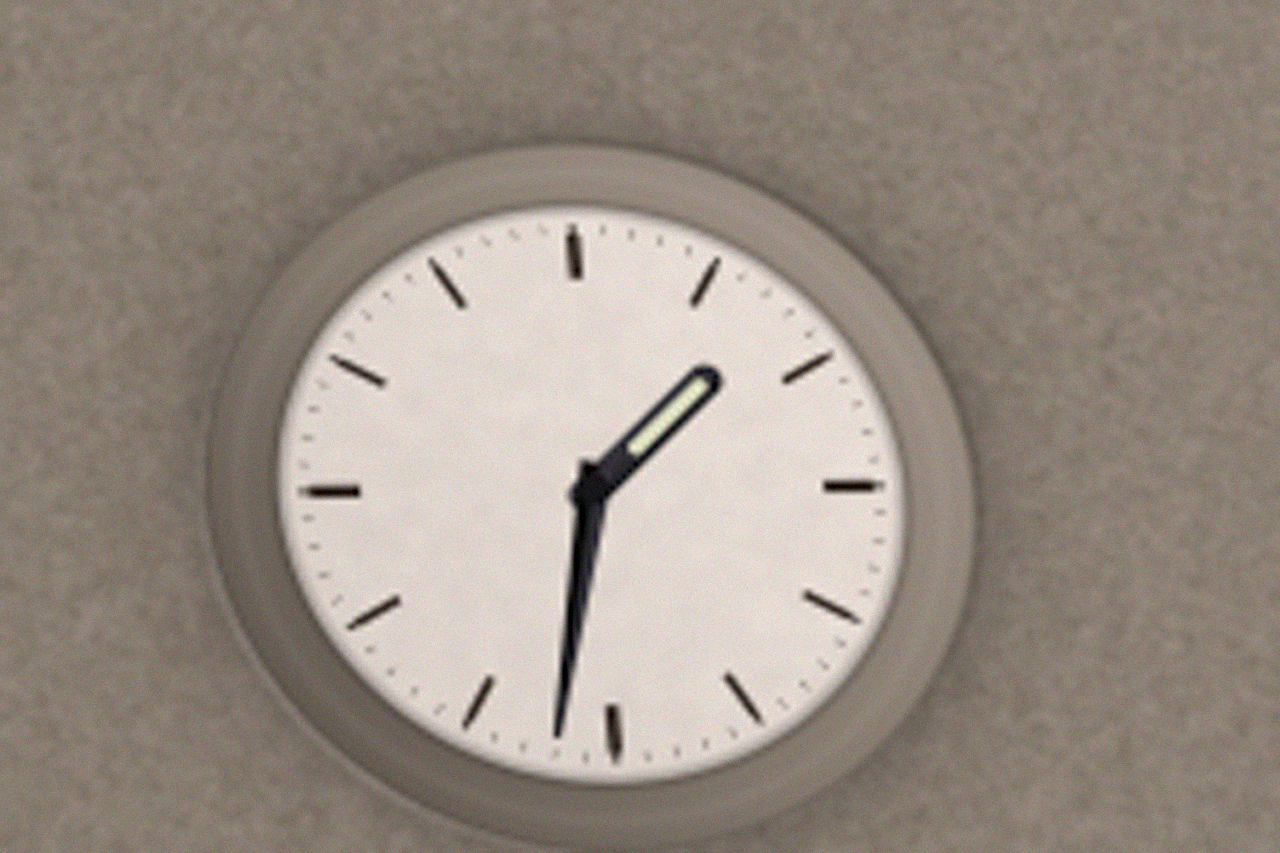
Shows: 1:32
